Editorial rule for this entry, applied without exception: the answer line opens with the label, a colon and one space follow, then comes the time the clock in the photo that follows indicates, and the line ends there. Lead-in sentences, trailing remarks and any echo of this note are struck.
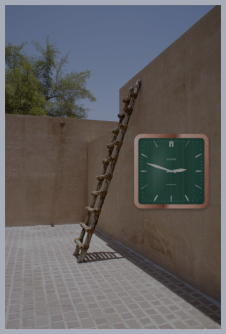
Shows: 2:48
